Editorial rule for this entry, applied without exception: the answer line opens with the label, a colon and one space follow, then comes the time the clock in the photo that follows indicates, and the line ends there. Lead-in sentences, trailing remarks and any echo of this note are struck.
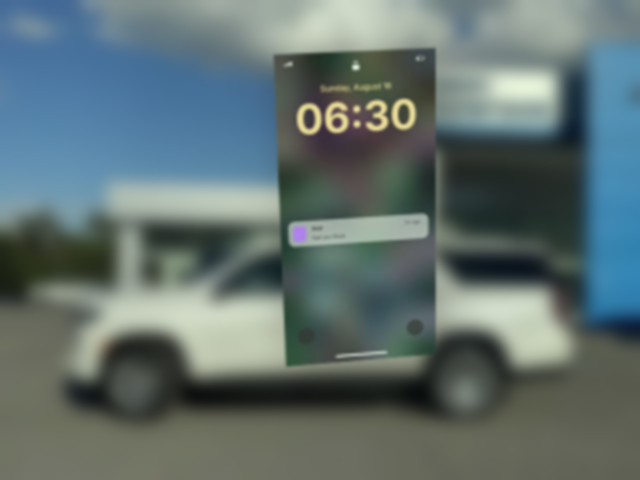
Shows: 6:30
